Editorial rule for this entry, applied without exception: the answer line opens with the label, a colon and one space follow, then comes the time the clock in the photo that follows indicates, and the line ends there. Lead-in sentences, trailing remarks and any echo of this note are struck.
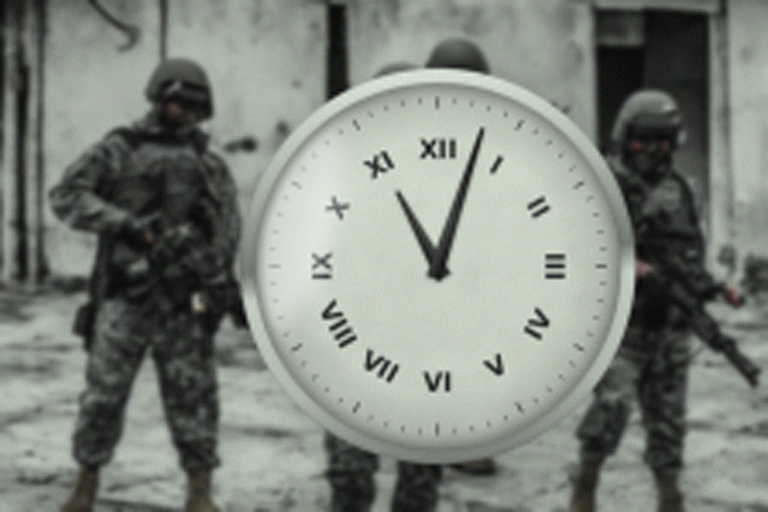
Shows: 11:03
